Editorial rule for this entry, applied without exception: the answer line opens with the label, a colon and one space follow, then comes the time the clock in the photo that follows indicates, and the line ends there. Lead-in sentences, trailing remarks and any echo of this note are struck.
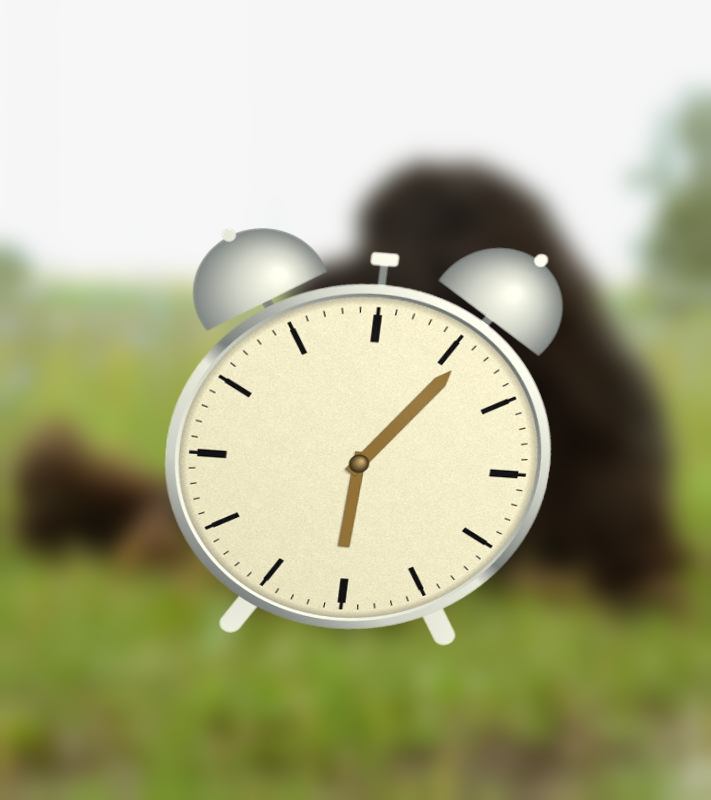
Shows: 6:06
